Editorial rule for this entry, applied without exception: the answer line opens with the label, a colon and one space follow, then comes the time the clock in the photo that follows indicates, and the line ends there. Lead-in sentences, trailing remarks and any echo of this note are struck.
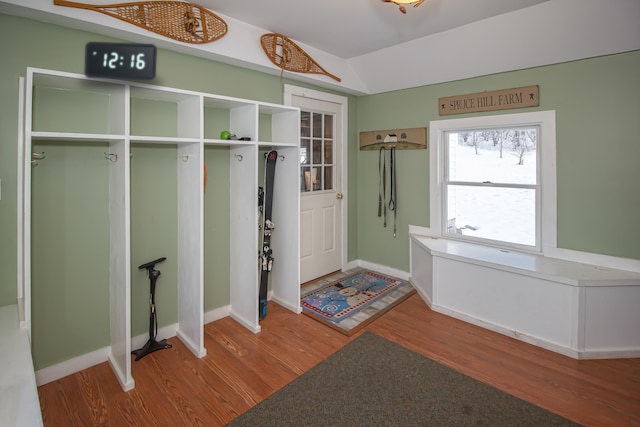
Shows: 12:16
